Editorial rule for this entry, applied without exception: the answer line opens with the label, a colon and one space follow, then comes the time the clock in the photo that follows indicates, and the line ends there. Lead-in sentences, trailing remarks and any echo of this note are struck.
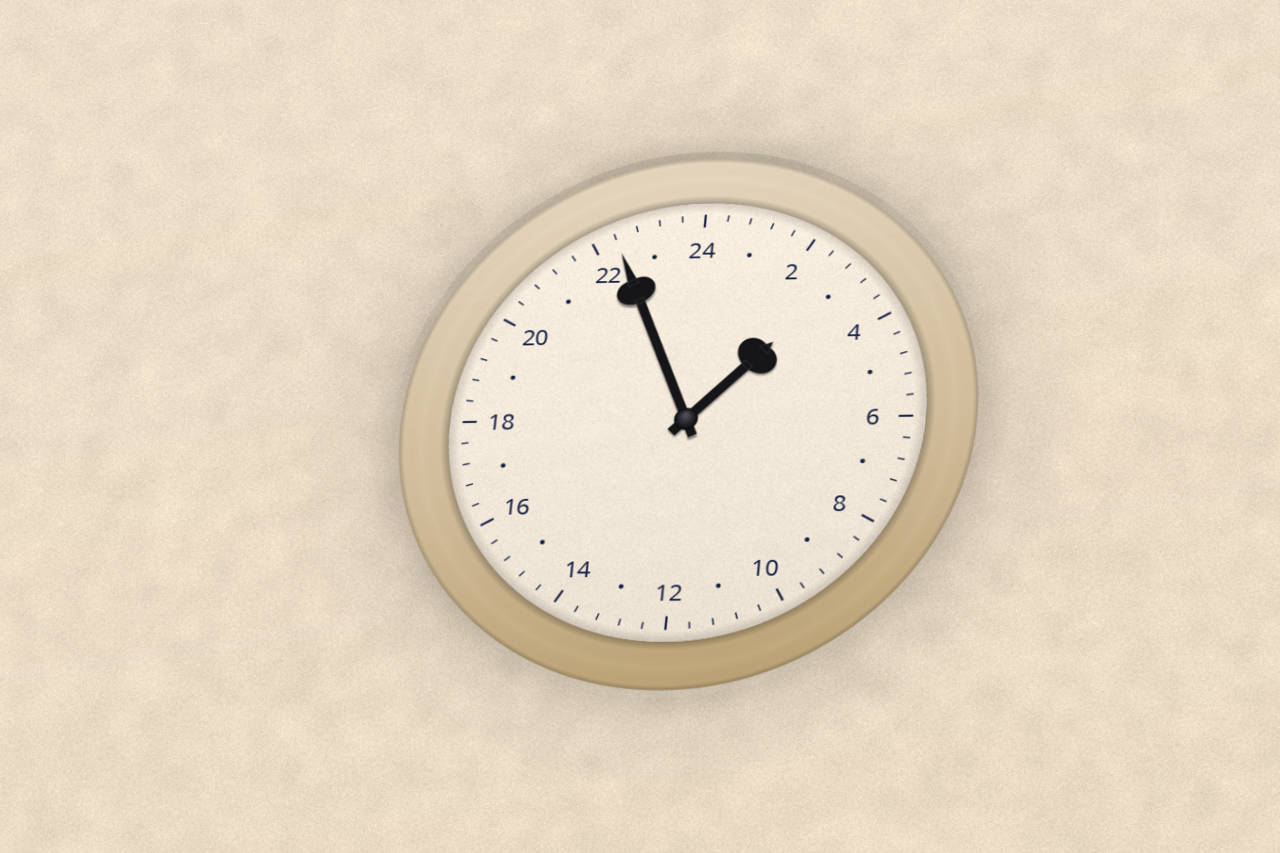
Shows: 2:56
